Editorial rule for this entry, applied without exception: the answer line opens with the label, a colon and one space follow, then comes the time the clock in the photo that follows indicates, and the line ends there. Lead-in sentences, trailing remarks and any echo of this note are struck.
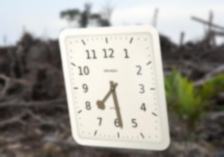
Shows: 7:29
